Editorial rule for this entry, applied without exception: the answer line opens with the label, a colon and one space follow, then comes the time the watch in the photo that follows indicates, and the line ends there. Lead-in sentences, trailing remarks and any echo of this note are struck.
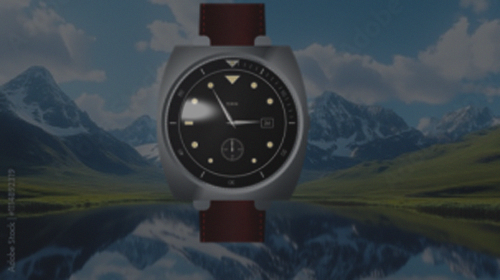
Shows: 2:55
